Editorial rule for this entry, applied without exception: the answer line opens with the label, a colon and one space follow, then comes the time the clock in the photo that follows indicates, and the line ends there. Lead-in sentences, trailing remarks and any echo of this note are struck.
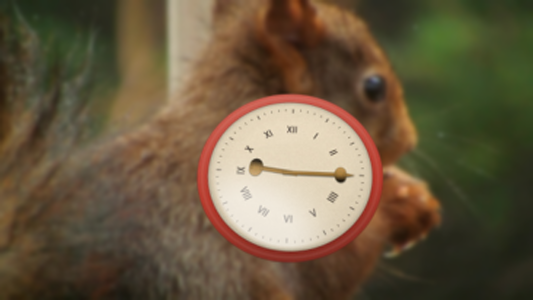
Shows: 9:15
